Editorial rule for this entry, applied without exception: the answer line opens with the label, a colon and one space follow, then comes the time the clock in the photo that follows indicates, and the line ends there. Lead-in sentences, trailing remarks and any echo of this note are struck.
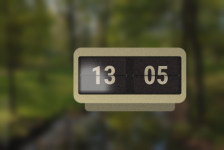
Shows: 13:05
